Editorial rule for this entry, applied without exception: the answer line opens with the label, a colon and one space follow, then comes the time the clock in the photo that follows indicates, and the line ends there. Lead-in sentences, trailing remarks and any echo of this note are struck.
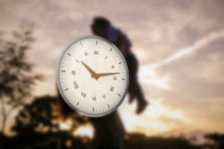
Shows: 10:13
